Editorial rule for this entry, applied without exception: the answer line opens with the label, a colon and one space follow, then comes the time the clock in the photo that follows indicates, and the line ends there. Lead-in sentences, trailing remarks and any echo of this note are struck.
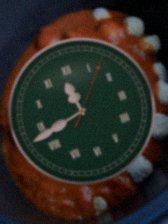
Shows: 11:43:07
